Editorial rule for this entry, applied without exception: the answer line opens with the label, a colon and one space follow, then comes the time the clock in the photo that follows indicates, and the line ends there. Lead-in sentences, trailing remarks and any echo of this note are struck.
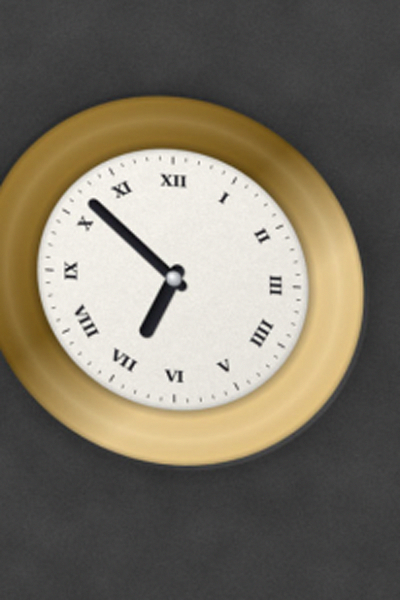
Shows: 6:52
